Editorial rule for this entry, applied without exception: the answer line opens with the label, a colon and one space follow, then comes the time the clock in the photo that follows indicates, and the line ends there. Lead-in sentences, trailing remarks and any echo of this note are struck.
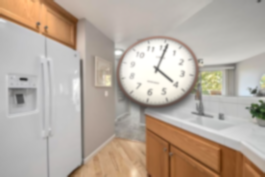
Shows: 4:01
